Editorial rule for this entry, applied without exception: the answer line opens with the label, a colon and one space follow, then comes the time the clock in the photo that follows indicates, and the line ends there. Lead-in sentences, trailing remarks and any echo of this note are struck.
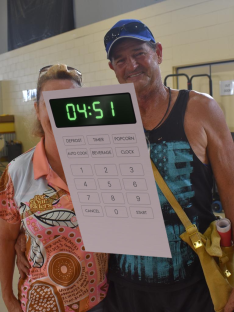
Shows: 4:51
